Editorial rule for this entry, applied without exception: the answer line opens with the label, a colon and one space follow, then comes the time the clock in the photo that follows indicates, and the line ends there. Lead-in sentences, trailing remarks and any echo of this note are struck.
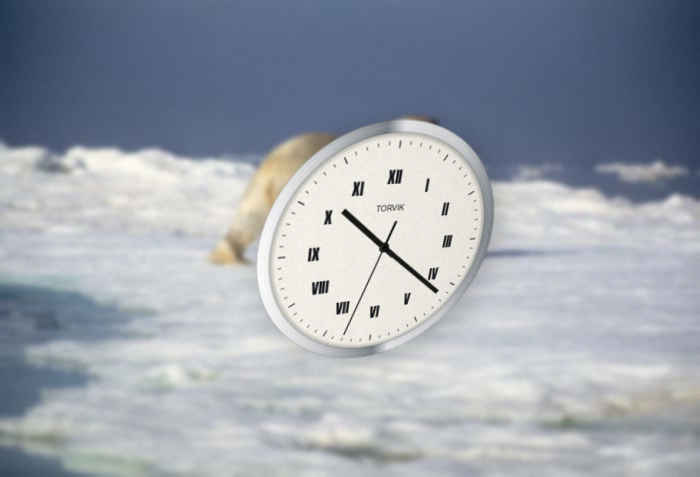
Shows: 10:21:33
